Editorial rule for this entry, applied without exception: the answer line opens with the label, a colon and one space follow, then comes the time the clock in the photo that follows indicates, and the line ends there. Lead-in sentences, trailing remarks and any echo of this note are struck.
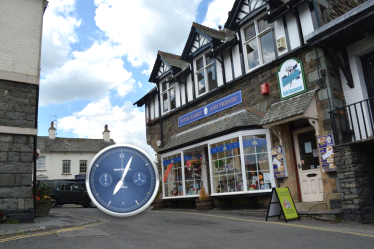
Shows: 7:04
